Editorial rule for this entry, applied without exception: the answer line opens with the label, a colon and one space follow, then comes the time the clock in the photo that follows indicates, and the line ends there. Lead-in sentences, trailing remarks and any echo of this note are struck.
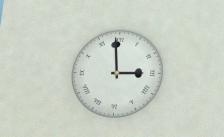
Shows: 2:59
